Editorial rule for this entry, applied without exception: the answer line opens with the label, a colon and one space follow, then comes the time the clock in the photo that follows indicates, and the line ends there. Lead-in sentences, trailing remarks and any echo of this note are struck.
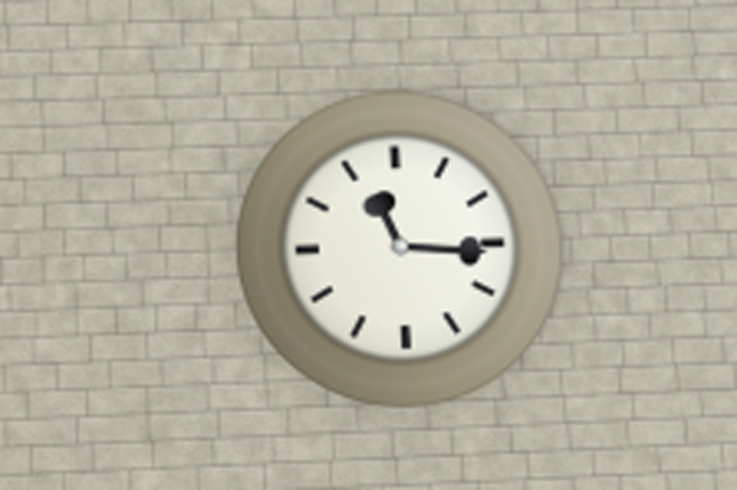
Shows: 11:16
